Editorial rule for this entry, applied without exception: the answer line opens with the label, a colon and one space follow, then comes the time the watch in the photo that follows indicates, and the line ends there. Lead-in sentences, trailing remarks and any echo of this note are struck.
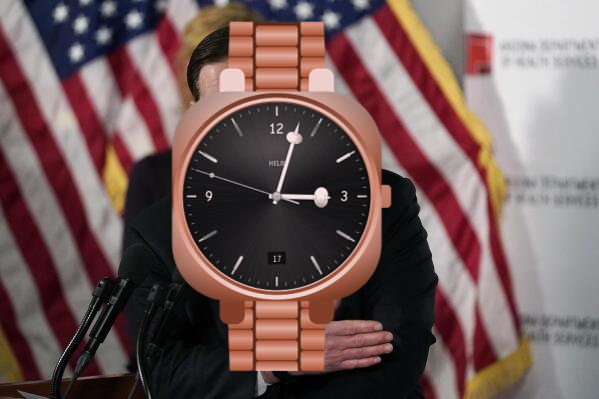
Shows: 3:02:48
